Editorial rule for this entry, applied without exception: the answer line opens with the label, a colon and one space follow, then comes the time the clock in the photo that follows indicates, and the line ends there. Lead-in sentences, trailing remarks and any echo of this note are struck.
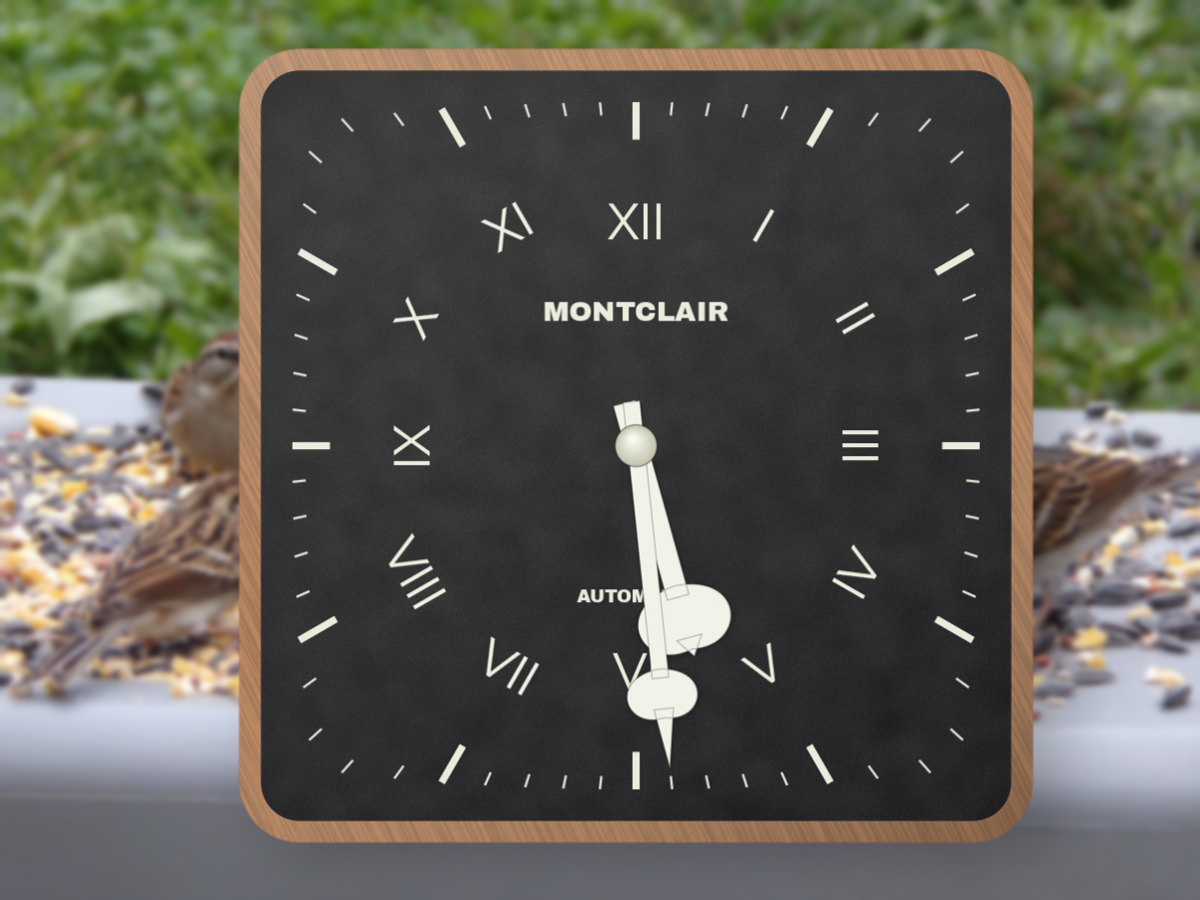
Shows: 5:29
